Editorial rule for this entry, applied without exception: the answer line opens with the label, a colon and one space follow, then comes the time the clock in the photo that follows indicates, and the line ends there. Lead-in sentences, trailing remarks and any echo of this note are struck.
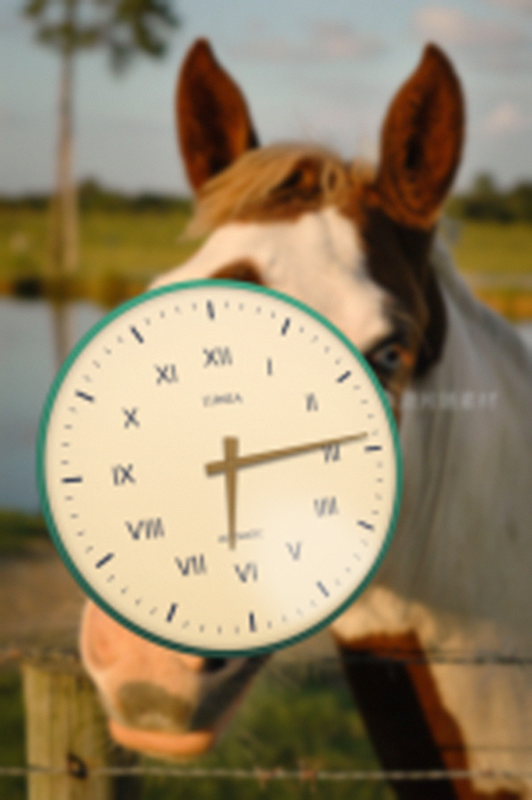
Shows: 6:14
